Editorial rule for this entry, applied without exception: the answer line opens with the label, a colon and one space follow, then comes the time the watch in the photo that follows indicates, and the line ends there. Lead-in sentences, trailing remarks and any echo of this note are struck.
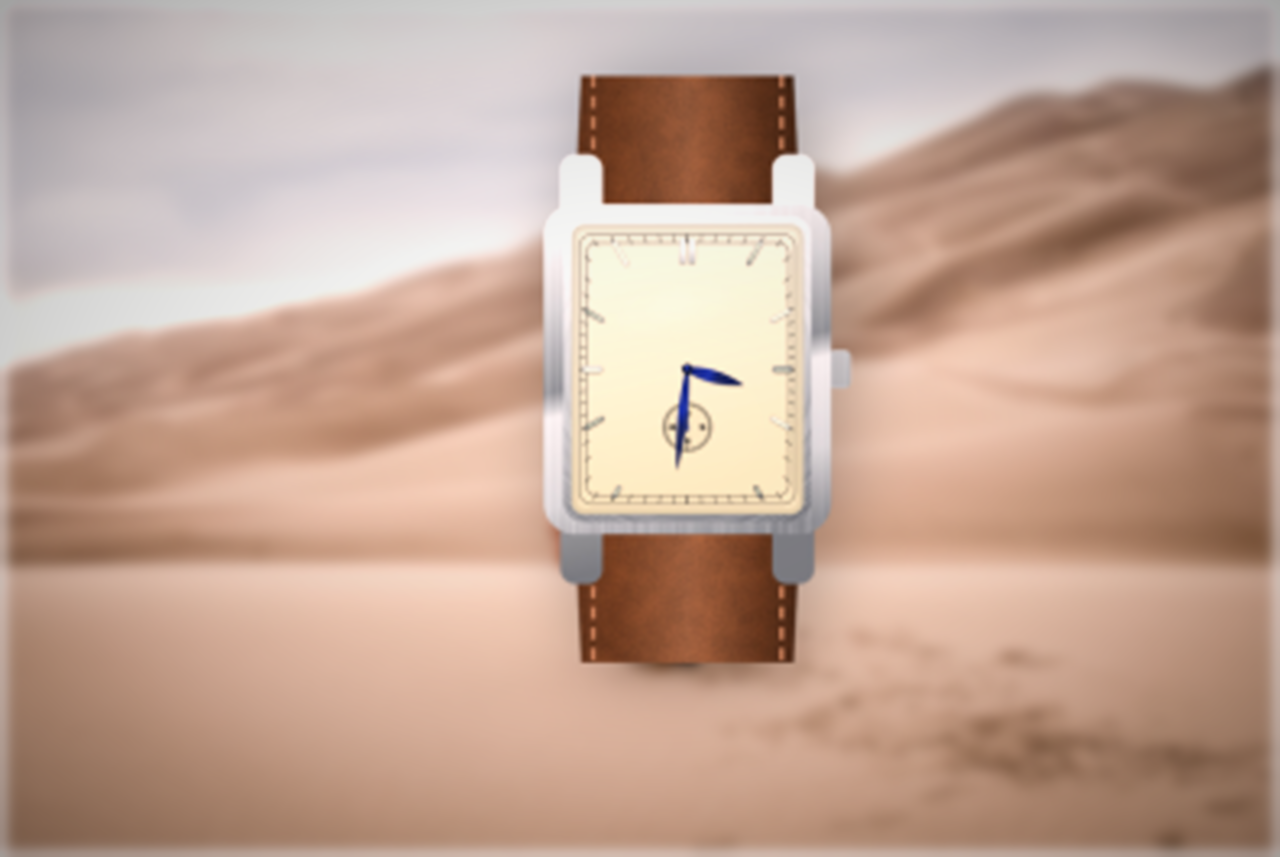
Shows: 3:31
